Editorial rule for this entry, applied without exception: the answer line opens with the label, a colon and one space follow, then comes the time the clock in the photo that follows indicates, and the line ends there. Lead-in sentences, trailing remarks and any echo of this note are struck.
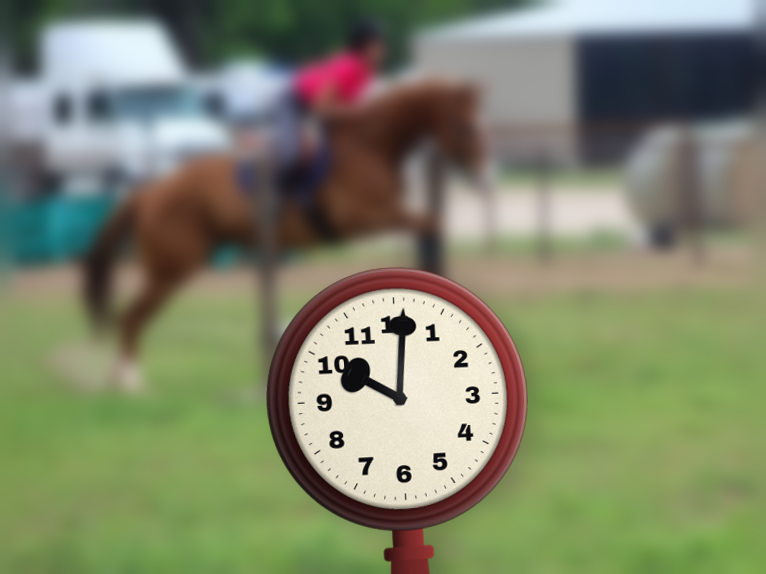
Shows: 10:01
